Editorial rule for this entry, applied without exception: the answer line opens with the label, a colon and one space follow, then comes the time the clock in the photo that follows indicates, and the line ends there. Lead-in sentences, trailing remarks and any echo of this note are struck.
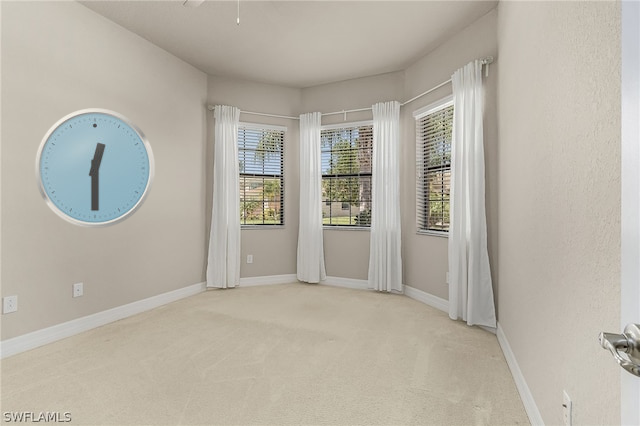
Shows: 12:30
